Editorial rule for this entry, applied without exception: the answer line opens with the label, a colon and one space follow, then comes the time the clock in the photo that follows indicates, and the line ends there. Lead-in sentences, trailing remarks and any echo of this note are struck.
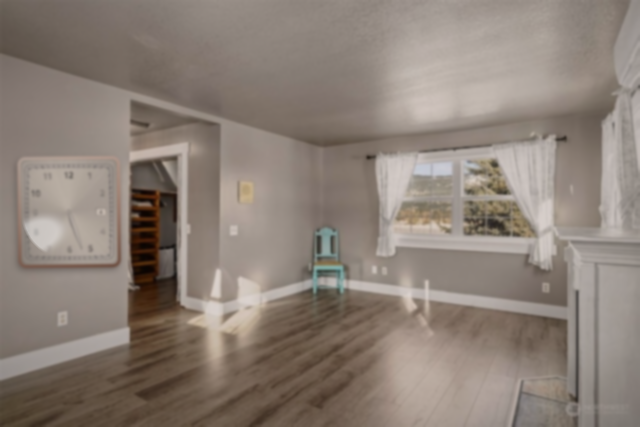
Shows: 5:27
